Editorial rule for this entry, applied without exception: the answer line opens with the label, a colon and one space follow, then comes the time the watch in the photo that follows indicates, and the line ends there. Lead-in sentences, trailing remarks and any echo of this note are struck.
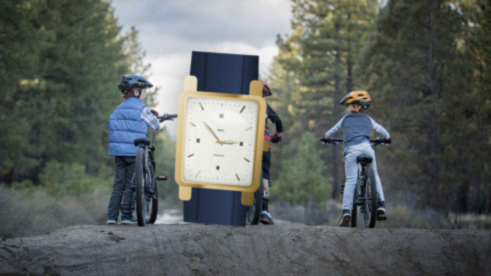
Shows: 2:53
